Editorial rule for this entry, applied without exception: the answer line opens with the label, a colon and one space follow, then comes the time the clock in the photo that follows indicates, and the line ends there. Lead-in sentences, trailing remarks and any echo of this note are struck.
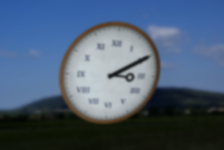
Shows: 3:10
